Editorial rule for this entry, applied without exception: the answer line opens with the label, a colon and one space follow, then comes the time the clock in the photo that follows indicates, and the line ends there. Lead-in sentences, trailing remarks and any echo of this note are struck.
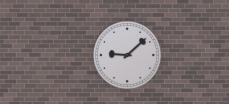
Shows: 9:08
